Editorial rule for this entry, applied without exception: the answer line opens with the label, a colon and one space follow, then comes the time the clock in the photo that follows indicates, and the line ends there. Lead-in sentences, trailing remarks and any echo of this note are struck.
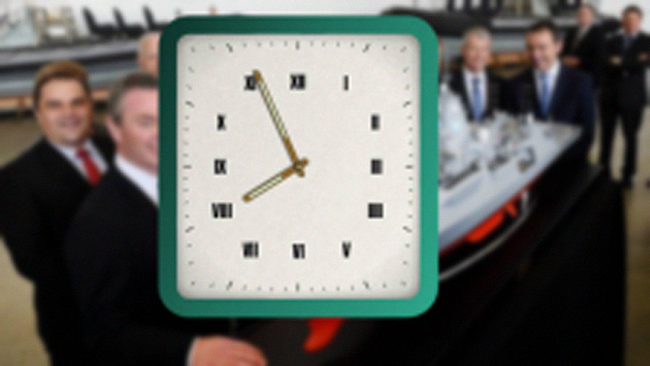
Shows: 7:56
